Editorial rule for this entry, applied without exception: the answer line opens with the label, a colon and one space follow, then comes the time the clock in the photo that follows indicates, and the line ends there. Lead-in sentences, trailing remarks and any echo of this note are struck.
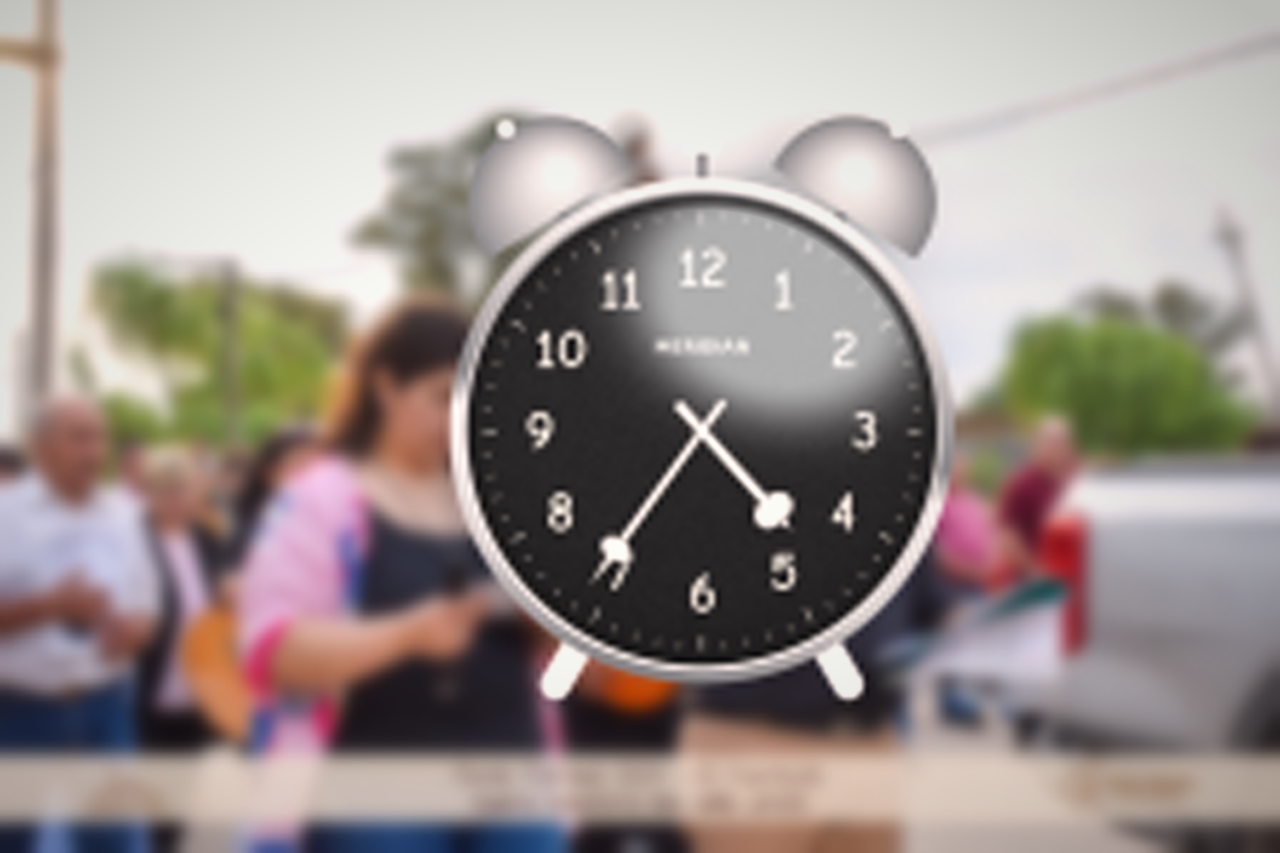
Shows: 4:36
